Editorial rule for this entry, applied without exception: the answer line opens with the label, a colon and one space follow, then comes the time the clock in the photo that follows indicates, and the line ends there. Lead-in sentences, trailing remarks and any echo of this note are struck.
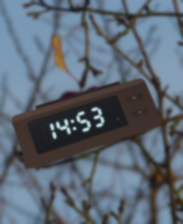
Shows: 14:53
